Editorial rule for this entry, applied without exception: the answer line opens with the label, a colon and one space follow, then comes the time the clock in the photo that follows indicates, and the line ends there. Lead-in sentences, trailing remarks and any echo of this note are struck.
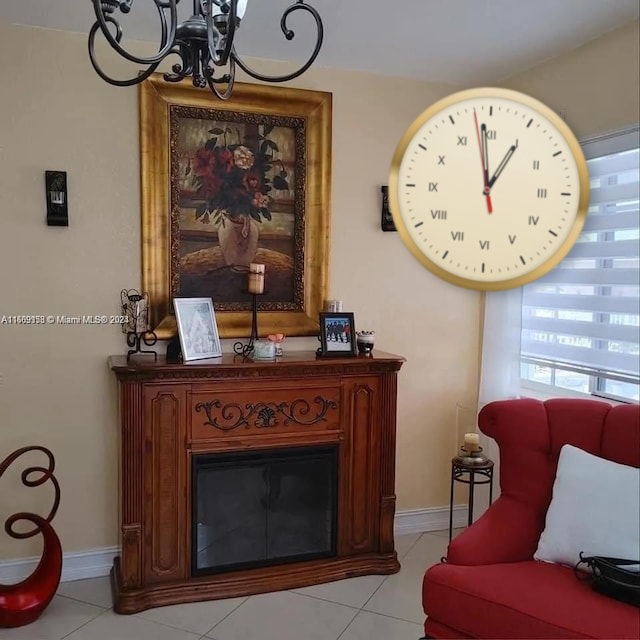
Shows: 12:58:58
